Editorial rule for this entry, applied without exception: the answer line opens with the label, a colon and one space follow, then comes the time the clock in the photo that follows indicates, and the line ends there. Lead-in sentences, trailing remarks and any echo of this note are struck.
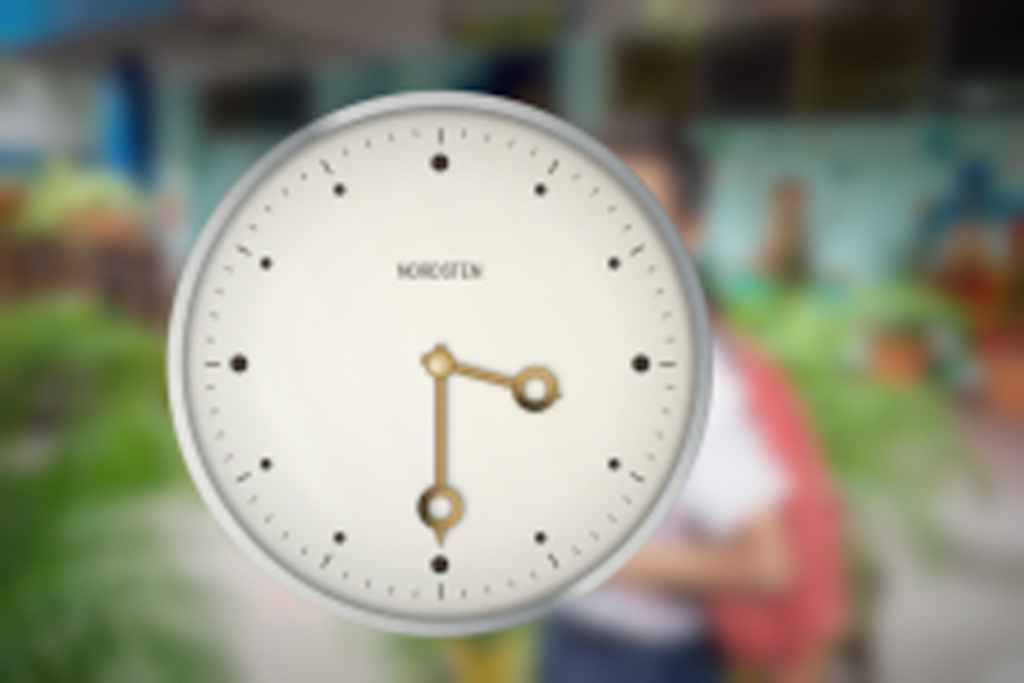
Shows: 3:30
